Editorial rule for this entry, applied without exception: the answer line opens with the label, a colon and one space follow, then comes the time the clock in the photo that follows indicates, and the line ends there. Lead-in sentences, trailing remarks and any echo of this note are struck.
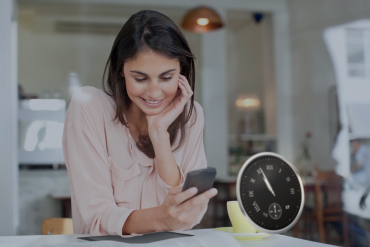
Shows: 10:56
